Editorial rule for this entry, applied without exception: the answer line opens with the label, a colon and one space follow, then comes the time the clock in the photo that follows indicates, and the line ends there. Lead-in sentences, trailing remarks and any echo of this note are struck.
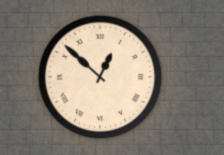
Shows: 12:52
